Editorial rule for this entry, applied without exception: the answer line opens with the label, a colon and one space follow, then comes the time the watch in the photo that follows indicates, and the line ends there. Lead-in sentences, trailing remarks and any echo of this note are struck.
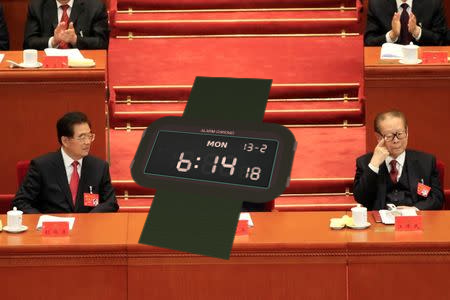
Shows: 6:14:18
